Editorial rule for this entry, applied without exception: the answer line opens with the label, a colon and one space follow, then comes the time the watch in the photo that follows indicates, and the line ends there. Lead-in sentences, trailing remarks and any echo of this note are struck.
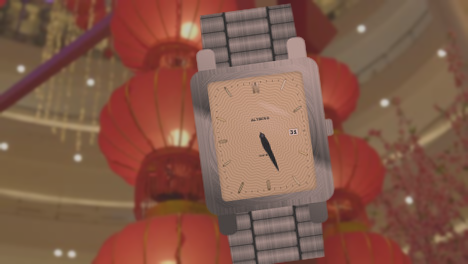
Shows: 5:27
